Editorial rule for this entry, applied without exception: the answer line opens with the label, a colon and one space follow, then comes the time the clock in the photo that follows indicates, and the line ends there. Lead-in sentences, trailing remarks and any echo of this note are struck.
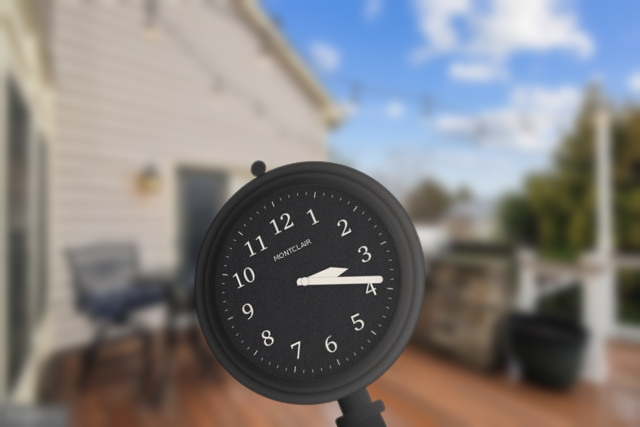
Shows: 3:19
